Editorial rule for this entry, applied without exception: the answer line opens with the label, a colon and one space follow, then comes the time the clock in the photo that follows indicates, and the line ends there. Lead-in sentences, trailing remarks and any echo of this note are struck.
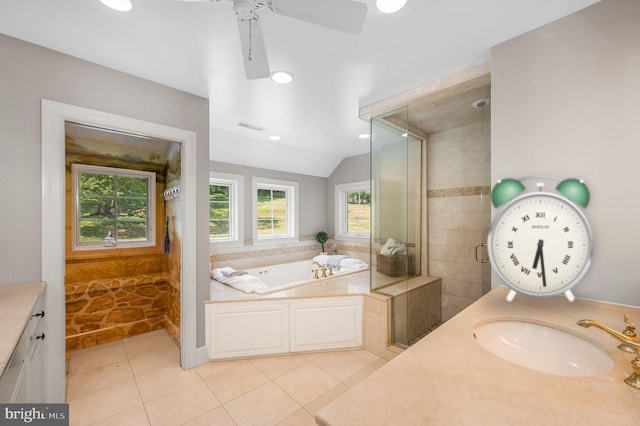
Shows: 6:29
